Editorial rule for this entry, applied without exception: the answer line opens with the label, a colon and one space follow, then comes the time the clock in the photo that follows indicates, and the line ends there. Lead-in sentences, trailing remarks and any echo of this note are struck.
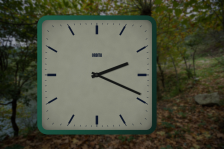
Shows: 2:19
